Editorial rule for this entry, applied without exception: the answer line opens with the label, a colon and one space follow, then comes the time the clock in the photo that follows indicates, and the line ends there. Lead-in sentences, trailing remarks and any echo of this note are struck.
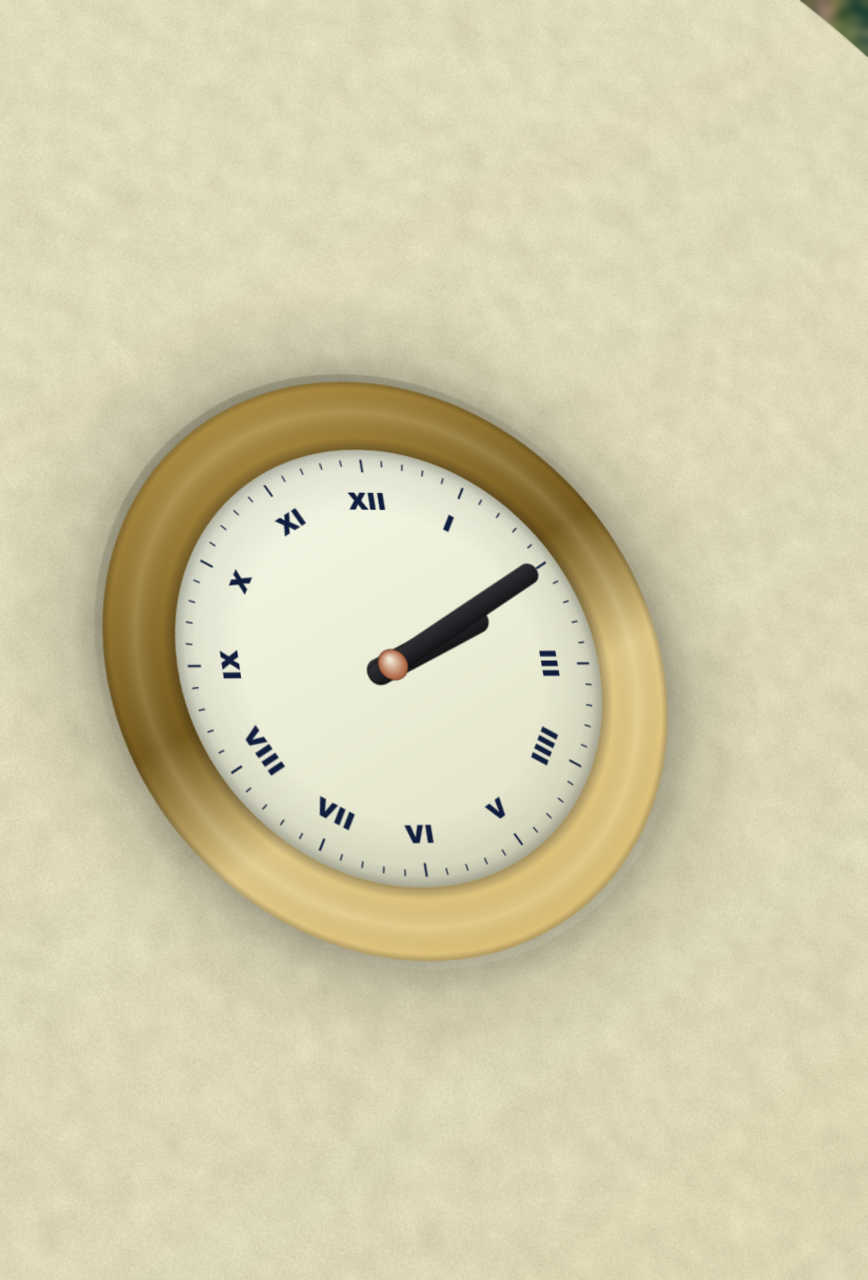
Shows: 2:10
